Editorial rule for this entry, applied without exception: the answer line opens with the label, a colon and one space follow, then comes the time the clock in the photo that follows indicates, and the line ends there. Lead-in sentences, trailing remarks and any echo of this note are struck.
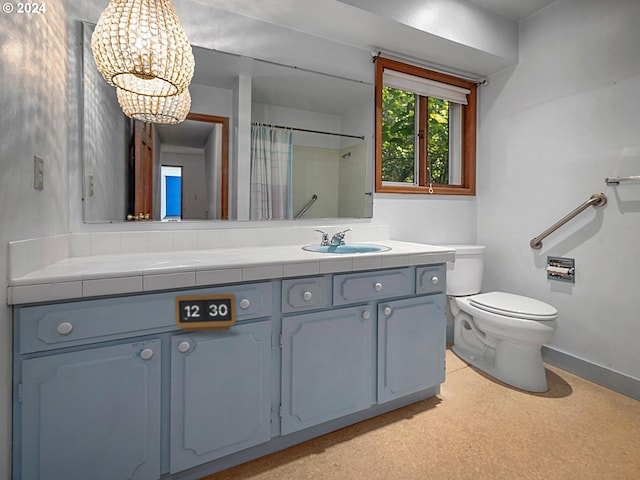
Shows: 12:30
